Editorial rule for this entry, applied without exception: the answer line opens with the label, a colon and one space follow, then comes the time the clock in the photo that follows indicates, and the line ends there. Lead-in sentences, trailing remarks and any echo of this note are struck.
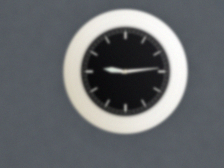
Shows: 9:14
